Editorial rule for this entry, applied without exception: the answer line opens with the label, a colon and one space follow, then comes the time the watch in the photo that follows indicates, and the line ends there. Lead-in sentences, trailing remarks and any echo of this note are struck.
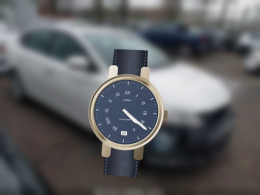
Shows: 4:21
